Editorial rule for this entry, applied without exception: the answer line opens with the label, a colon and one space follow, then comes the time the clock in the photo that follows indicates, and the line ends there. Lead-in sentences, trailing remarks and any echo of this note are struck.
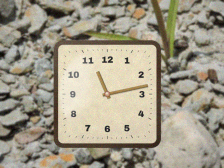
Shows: 11:13
